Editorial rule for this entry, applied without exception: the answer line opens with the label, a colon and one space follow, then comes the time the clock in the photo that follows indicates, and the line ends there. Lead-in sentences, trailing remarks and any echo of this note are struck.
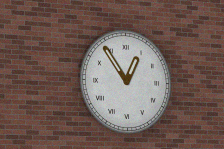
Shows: 12:54
